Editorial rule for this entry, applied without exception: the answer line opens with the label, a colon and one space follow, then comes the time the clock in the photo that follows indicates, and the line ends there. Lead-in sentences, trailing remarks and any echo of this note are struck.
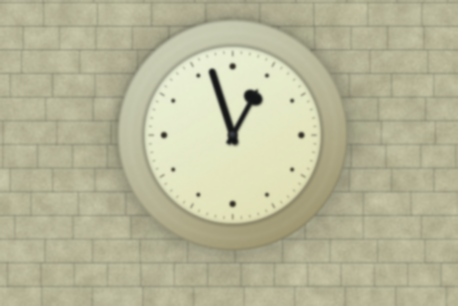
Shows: 12:57
